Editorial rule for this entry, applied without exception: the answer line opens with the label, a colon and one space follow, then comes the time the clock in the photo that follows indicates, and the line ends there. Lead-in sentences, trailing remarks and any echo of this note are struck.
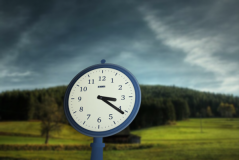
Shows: 3:21
